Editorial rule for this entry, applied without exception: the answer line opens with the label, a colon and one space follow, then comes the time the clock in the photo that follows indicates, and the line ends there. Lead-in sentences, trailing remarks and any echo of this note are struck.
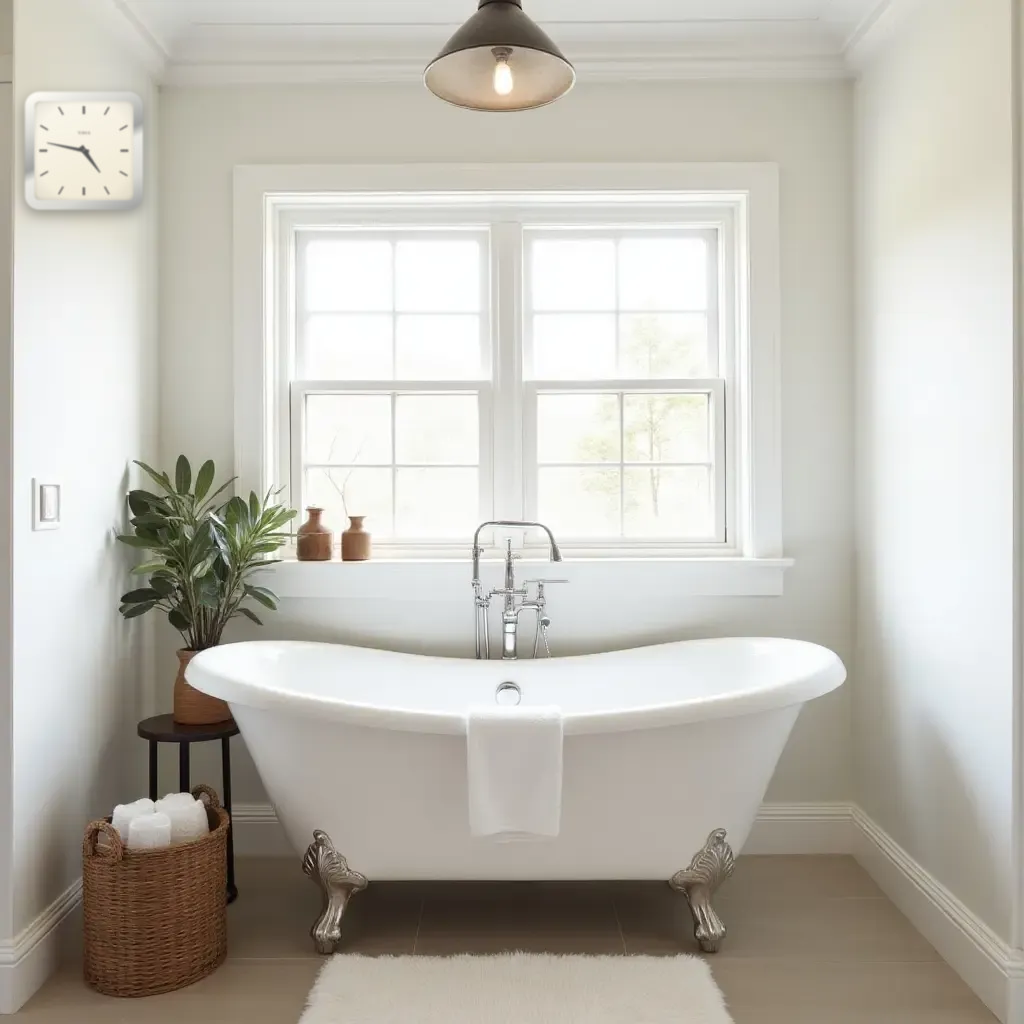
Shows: 4:47
